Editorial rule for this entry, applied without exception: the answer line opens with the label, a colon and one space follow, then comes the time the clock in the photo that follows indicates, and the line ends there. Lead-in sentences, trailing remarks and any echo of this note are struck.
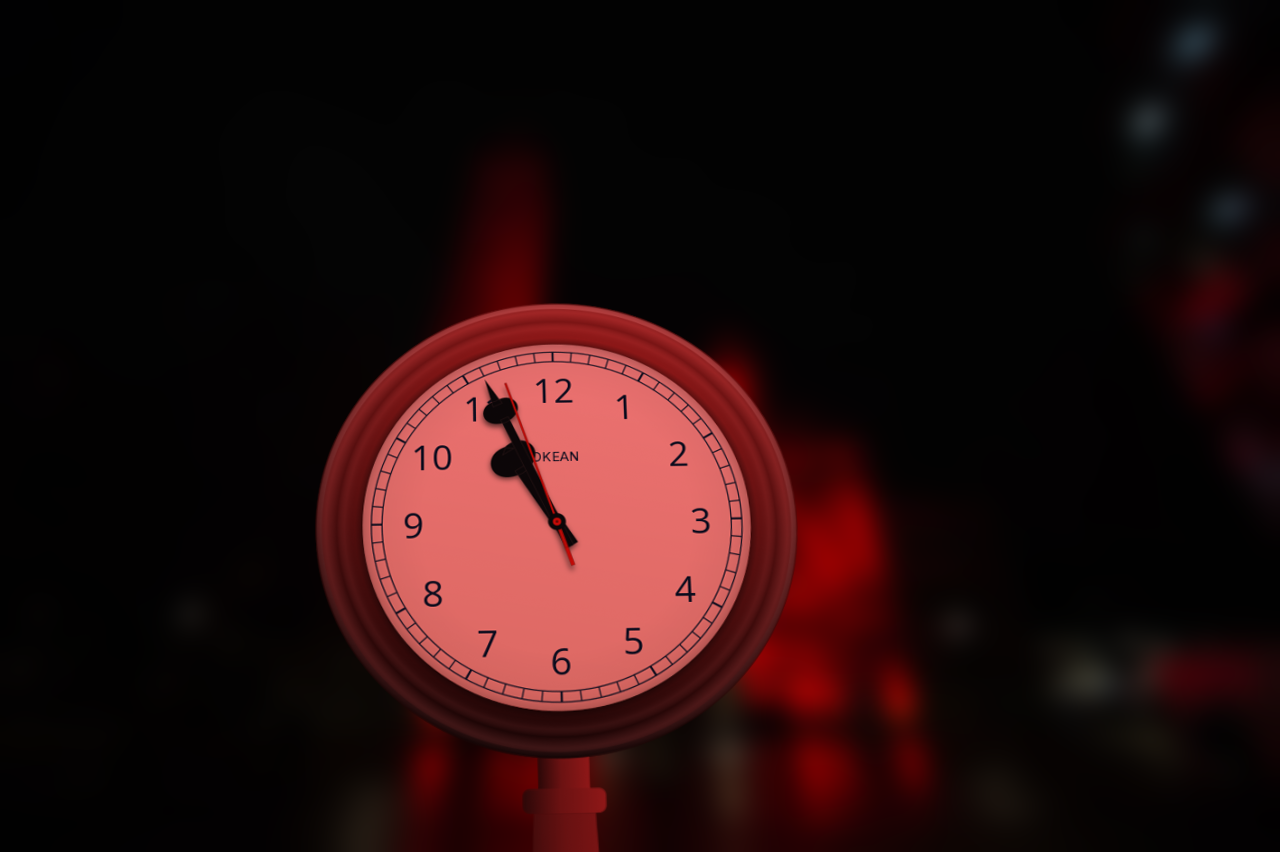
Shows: 10:55:57
